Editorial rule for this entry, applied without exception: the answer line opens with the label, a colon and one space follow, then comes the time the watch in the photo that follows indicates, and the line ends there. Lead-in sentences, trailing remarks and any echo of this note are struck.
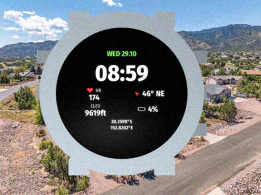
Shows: 8:59
